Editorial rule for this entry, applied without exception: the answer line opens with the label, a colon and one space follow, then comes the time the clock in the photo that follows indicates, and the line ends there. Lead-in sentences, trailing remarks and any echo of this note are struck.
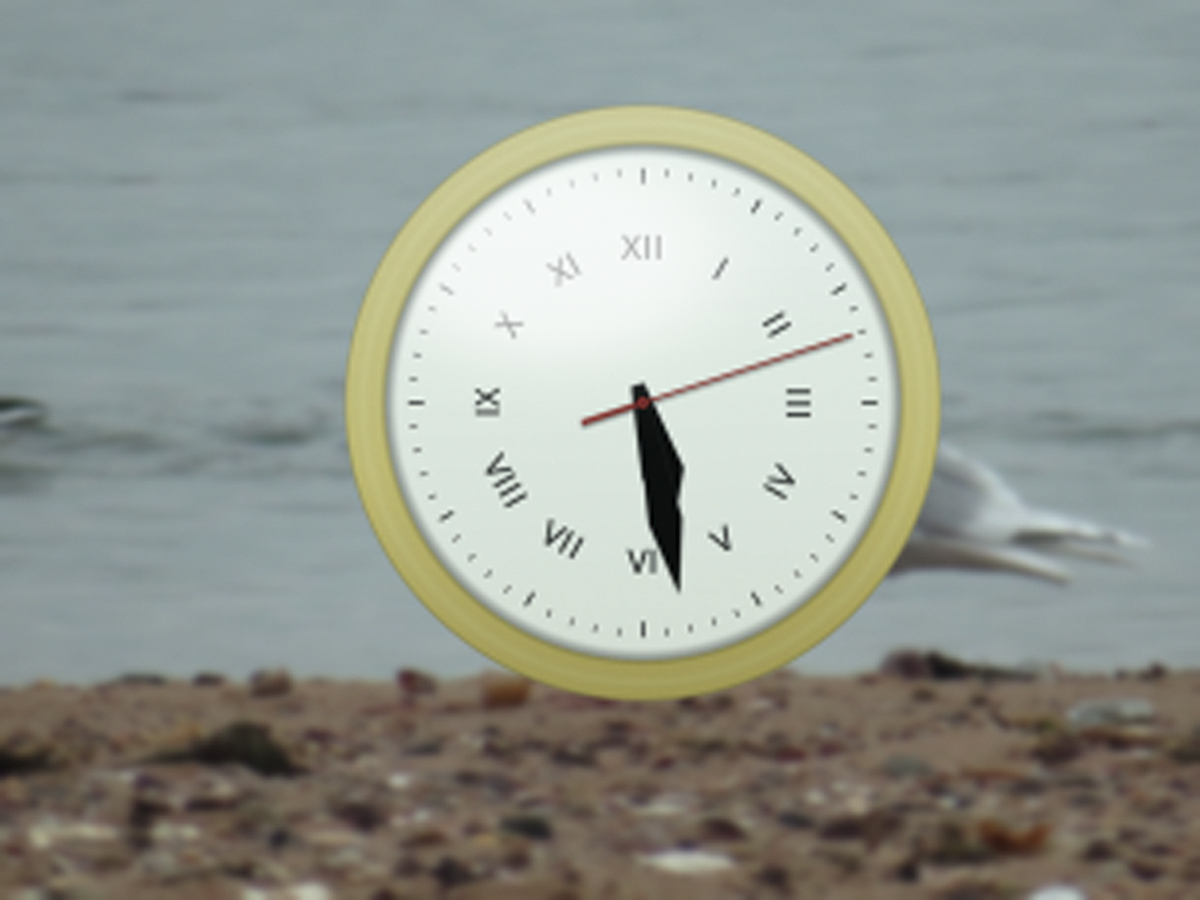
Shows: 5:28:12
